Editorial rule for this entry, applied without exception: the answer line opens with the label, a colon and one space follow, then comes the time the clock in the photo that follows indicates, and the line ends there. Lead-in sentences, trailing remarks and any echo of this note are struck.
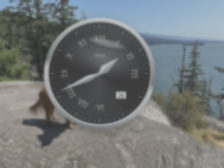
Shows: 1:41
